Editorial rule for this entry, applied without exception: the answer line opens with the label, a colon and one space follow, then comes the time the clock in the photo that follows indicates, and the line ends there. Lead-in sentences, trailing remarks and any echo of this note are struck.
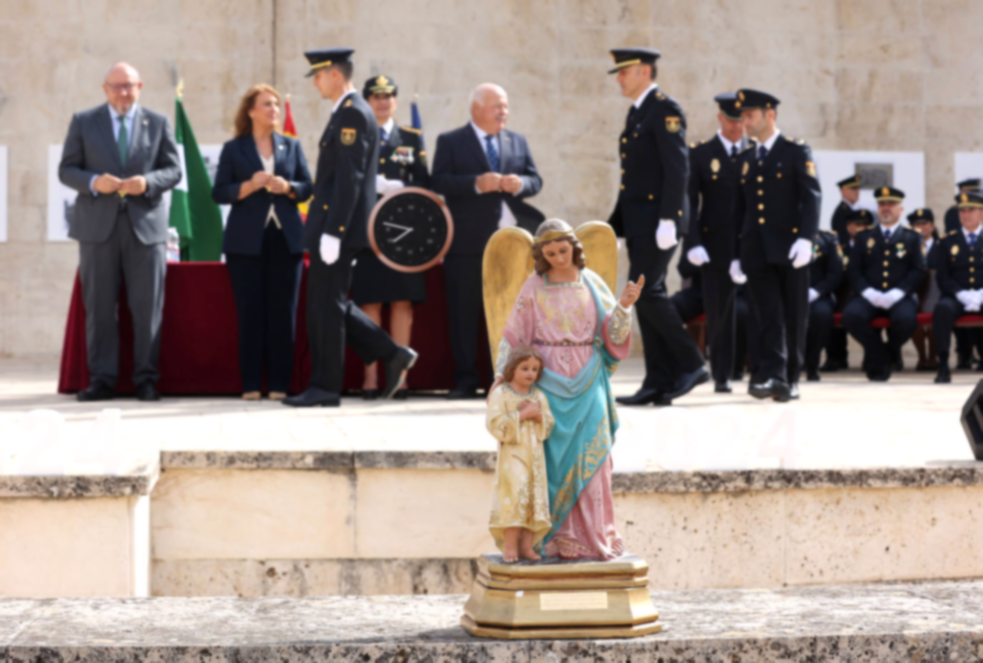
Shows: 7:47
